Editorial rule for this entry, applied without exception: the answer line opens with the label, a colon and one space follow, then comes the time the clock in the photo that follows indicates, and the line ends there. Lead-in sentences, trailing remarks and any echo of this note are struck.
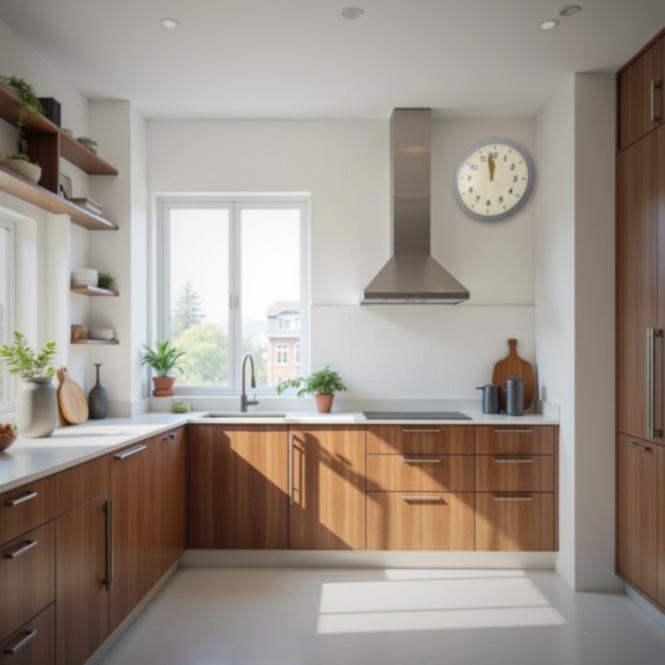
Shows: 11:58
